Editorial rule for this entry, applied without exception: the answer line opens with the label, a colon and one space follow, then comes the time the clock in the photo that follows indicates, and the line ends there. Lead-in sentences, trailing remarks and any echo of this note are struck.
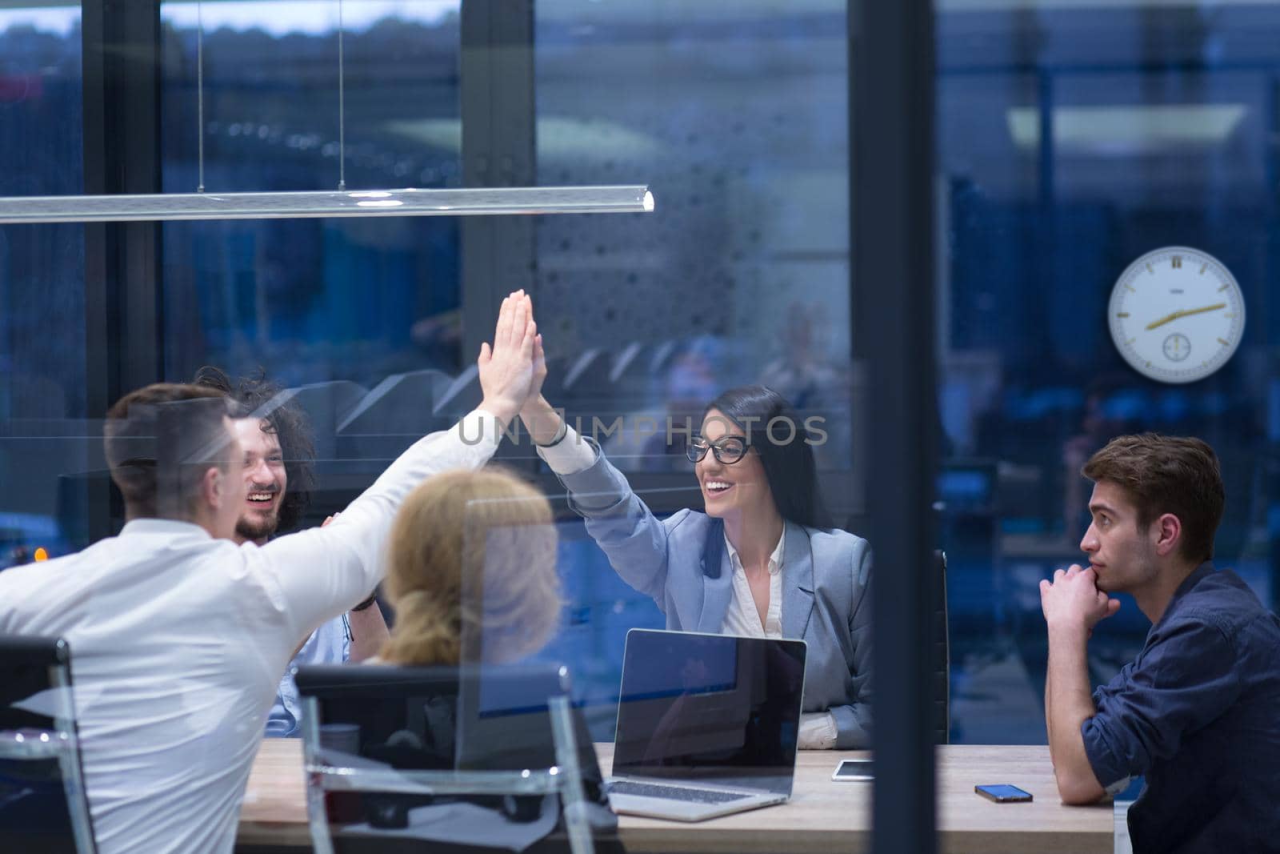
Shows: 8:13
